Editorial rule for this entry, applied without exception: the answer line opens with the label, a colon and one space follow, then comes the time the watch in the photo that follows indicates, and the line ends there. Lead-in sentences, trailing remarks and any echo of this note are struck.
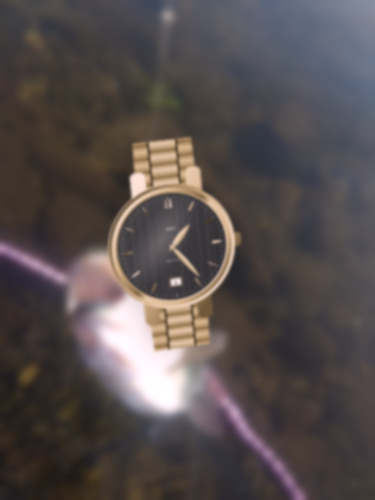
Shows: 1:24
